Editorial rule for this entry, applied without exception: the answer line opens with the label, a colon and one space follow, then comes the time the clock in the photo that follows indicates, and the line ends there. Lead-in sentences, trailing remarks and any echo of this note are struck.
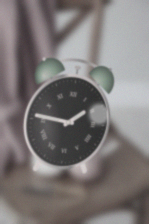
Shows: 1:46
